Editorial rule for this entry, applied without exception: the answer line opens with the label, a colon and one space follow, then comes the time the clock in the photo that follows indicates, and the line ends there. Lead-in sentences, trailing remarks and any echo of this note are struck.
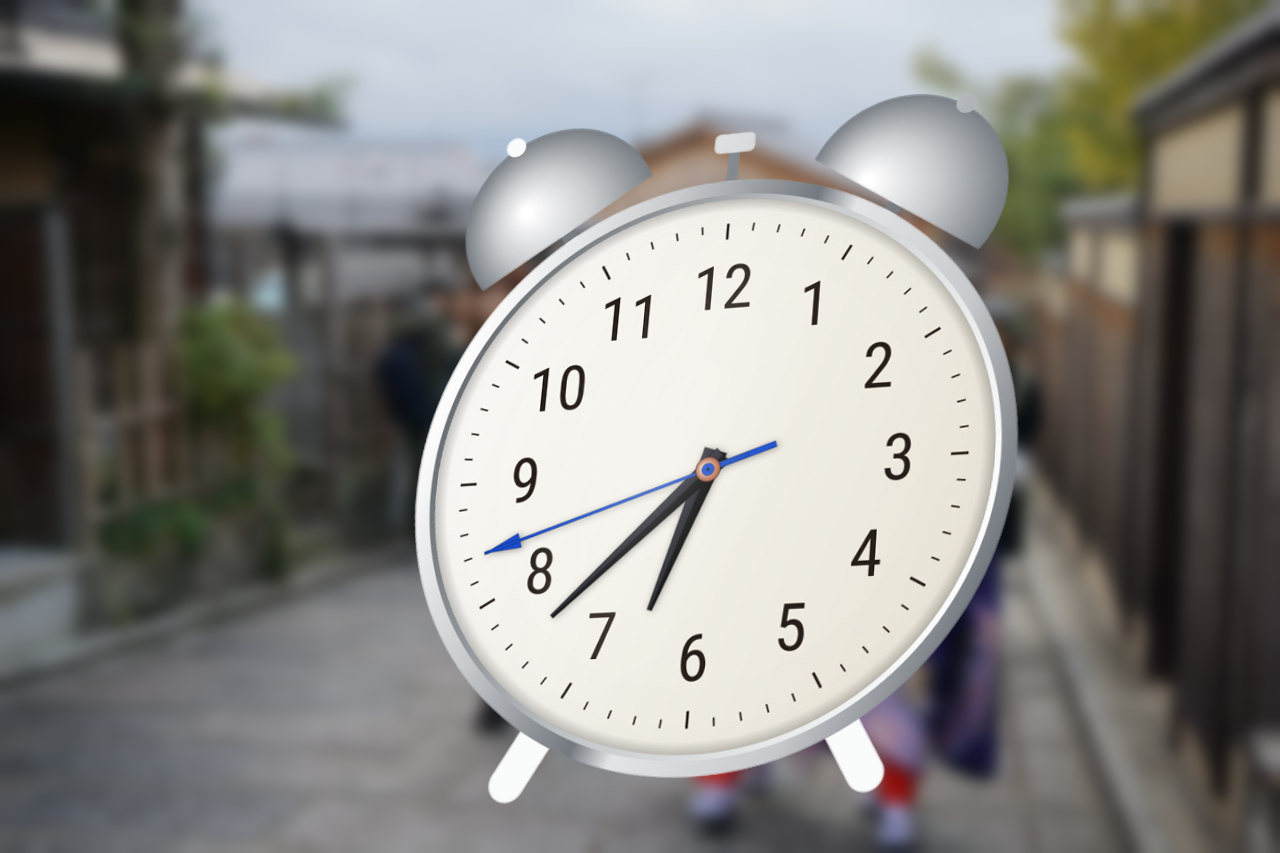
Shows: 6:37:42
